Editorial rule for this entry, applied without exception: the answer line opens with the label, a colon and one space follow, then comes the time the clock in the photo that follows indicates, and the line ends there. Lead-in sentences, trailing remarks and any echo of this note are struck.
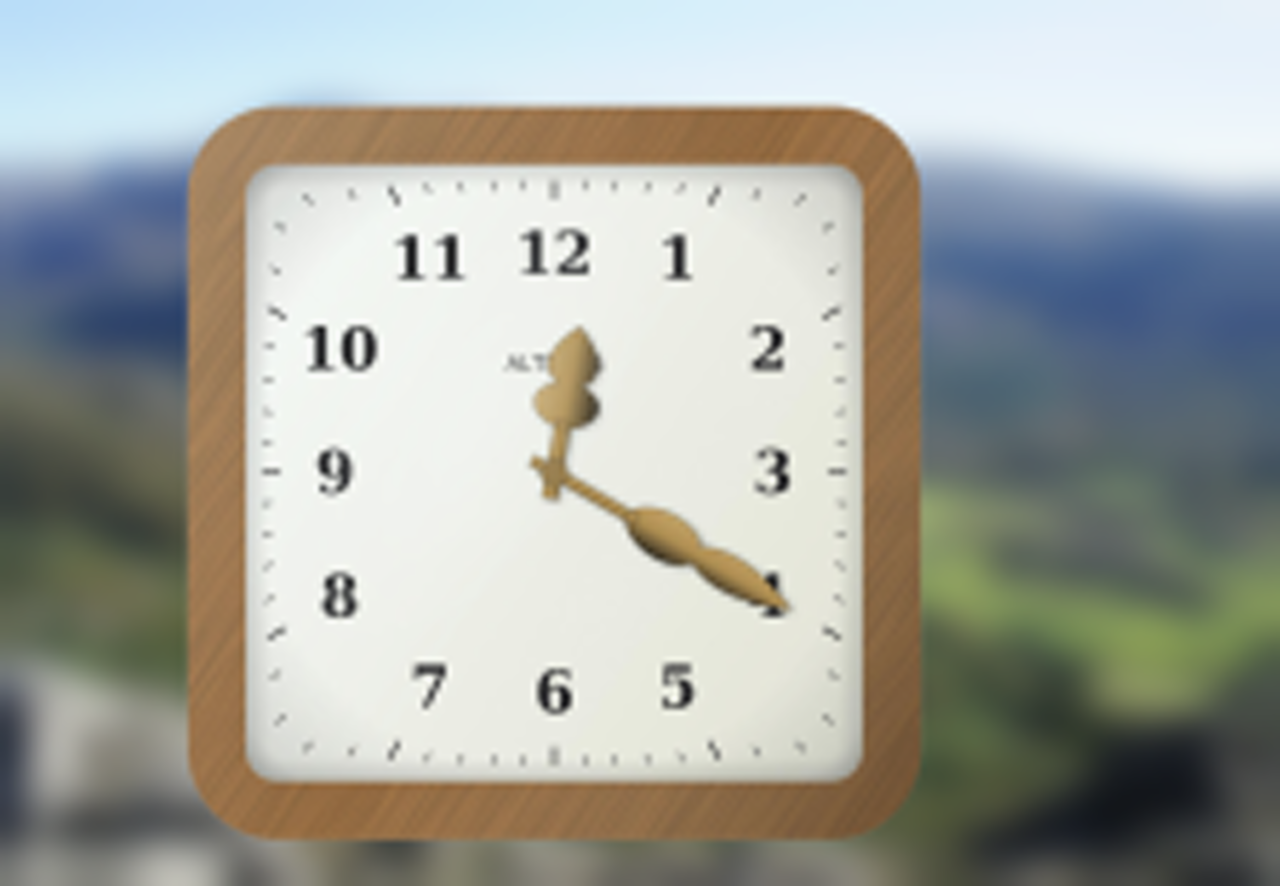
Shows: 12:20
